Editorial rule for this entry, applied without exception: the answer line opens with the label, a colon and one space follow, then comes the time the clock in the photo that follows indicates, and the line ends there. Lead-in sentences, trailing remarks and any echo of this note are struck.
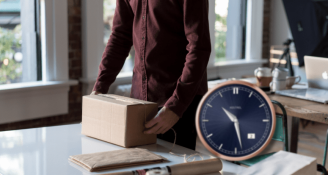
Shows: 10:28
